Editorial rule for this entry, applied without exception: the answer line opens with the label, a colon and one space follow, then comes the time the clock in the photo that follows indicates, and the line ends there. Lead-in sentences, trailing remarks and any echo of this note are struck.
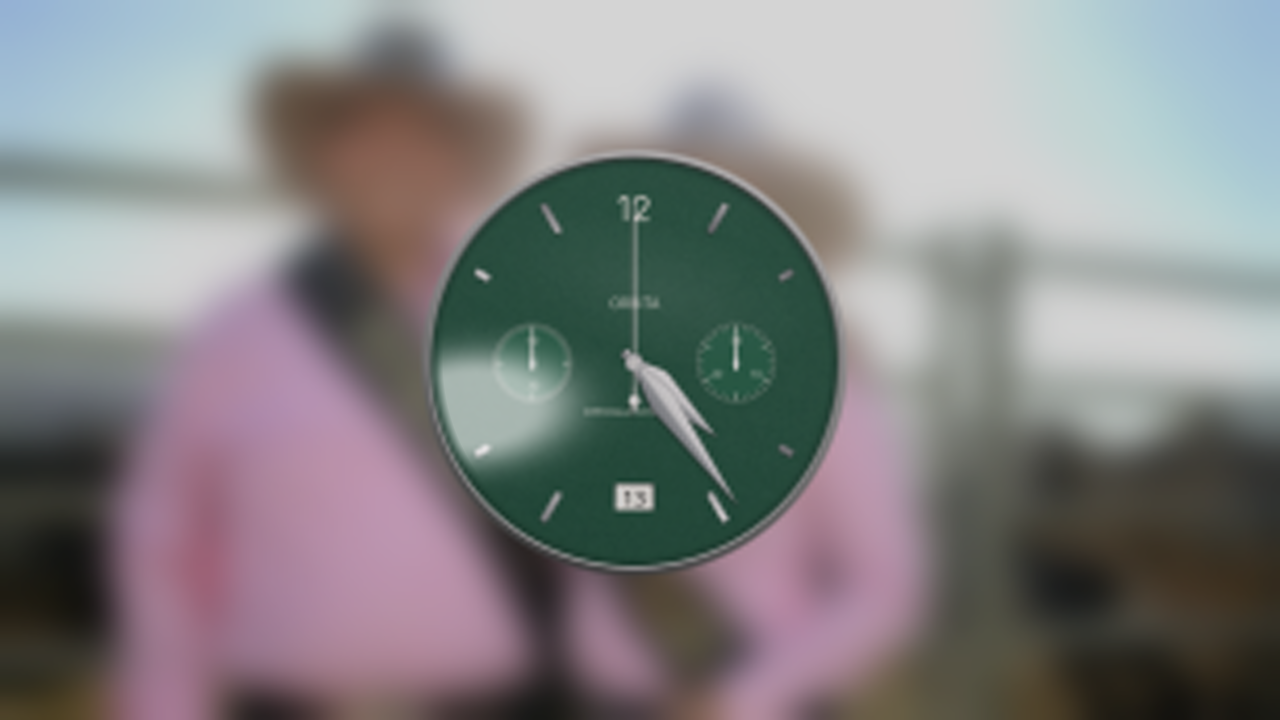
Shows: 4:24
